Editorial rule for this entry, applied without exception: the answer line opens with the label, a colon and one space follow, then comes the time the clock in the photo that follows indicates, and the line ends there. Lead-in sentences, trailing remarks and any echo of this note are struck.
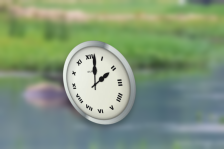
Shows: 2:02
